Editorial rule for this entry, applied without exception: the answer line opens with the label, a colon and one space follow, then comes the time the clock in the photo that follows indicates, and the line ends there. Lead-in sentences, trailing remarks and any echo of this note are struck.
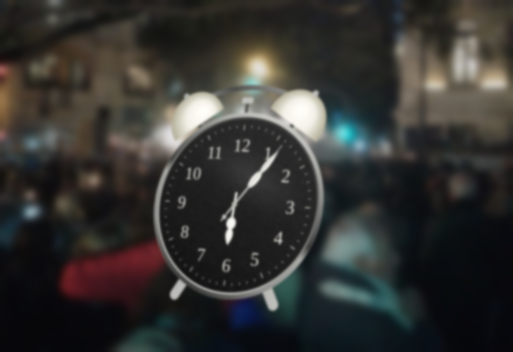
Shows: 6:06:06
